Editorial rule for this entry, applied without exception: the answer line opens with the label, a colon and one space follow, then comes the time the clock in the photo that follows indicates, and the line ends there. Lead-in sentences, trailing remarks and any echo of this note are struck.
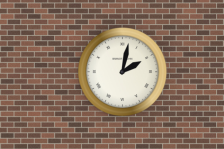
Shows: 2:02
